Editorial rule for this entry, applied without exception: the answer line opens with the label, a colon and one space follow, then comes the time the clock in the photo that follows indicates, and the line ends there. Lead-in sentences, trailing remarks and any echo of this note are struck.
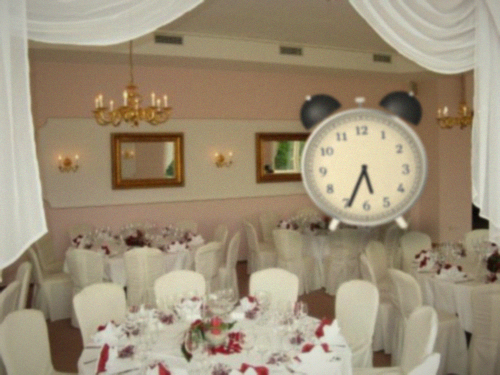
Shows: 5:34
